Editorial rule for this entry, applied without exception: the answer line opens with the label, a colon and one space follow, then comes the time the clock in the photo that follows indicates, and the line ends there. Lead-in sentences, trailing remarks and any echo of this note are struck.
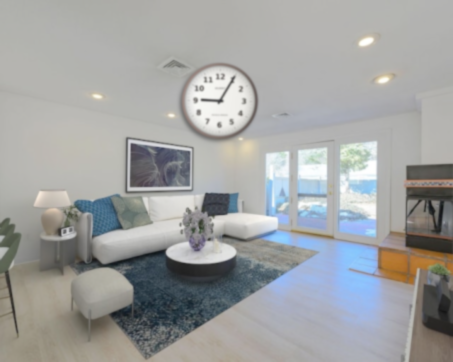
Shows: 9:05
